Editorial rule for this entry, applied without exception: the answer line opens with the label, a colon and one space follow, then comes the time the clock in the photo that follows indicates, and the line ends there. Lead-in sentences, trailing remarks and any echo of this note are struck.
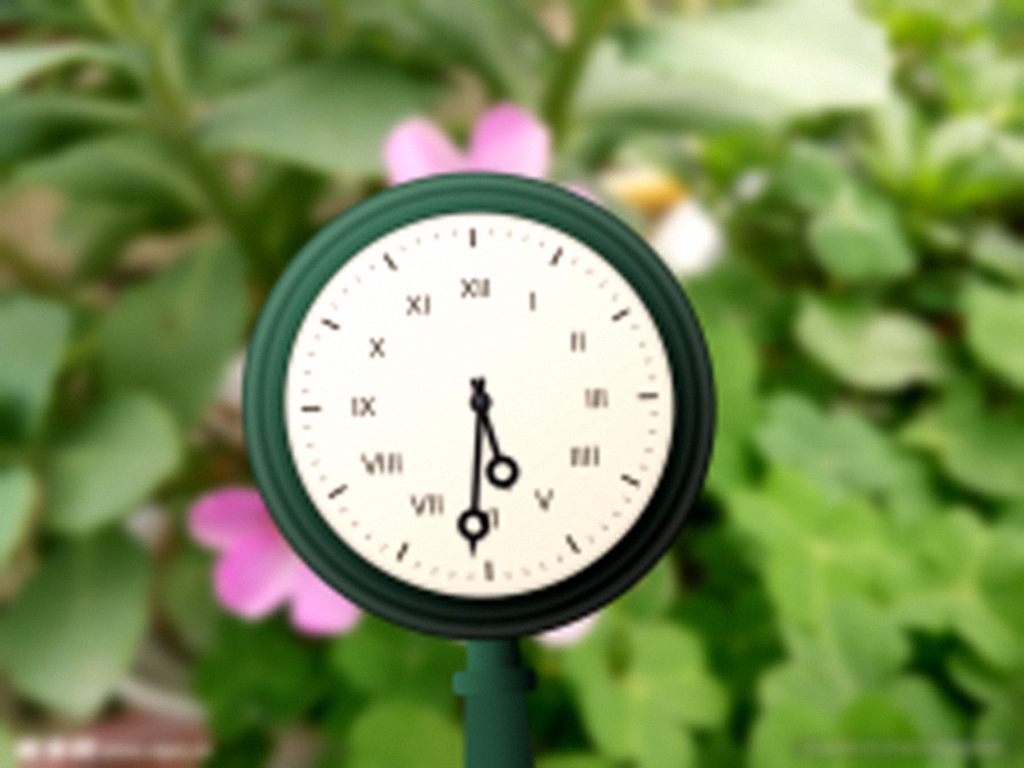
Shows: 5:31
